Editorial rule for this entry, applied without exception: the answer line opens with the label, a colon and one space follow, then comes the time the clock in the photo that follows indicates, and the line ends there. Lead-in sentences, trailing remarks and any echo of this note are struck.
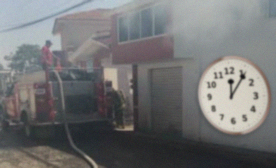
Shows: 12:06
